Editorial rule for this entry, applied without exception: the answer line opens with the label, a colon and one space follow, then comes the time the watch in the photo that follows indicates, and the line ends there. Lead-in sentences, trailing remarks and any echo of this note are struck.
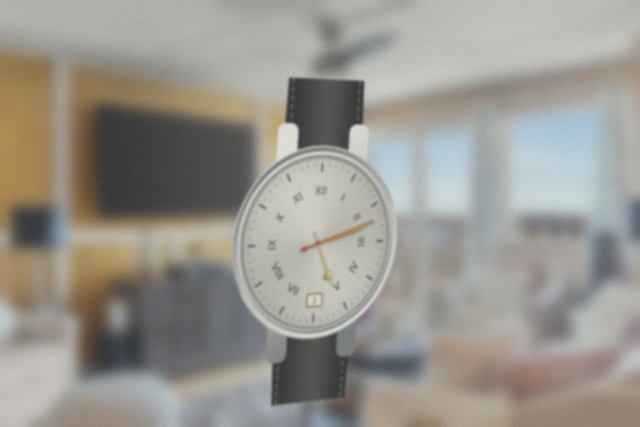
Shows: 5:12:12
